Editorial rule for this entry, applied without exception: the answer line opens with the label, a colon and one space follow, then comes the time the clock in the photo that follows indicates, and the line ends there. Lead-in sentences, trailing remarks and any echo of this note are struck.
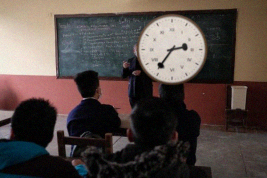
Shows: 2:36
